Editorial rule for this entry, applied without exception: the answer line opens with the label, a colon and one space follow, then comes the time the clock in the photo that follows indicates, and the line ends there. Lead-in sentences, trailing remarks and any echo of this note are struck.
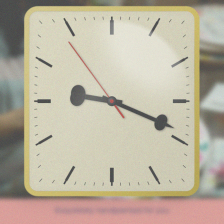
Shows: 9:18:54
